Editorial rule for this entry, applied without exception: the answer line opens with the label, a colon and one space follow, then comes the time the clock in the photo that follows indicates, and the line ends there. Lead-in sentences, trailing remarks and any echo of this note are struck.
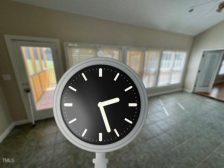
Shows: 2:27
